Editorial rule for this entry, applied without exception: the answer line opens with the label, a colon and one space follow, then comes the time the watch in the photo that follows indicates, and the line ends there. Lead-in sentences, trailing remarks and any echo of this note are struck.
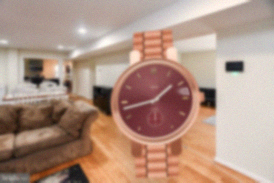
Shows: 1:43
